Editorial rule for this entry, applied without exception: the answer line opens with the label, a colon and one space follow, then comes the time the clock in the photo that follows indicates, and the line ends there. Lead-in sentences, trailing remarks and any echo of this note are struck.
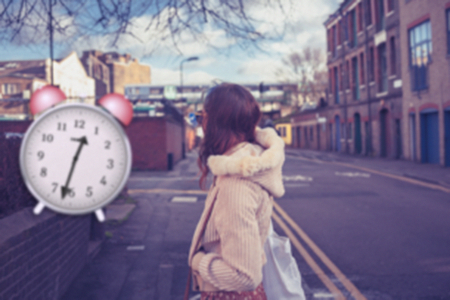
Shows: 12:32
